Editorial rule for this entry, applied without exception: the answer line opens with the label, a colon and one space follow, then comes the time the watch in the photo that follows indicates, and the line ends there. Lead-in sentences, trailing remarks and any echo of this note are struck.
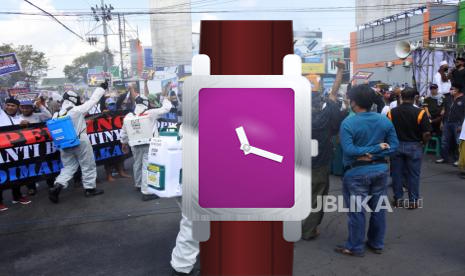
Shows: 11:18
